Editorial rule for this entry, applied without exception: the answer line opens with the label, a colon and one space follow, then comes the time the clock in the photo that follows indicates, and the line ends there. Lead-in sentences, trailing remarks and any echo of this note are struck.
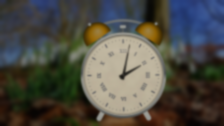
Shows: 2:02
